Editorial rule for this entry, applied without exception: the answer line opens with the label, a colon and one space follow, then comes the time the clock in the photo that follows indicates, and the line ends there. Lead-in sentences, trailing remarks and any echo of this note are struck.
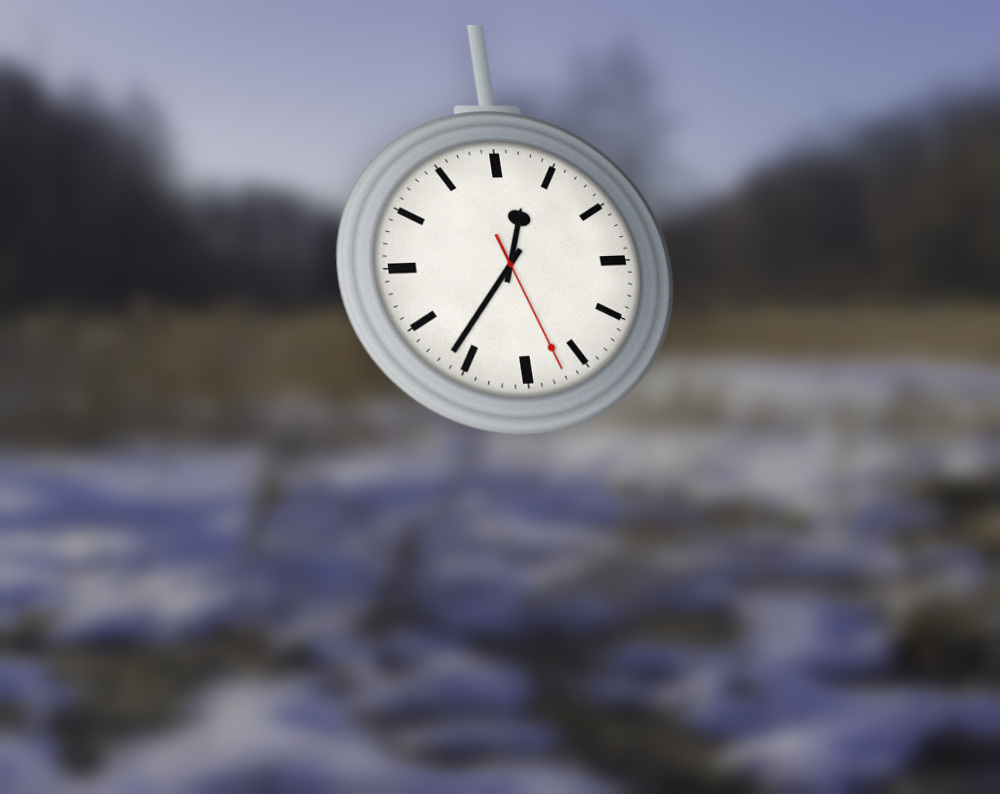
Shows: 12:36:27
